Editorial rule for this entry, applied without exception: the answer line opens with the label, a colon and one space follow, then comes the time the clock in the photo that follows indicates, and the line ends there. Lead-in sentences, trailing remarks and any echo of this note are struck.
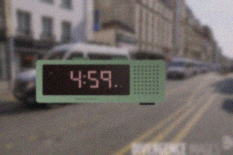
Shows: 4:59
